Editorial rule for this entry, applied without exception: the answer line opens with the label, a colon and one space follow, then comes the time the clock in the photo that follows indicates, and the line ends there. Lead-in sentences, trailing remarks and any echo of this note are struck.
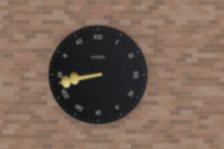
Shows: 8:43
